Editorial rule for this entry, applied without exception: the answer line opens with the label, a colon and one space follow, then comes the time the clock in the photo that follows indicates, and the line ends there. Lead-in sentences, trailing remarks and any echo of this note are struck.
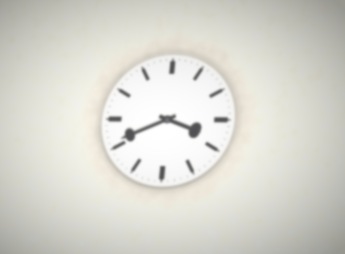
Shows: 3:41
